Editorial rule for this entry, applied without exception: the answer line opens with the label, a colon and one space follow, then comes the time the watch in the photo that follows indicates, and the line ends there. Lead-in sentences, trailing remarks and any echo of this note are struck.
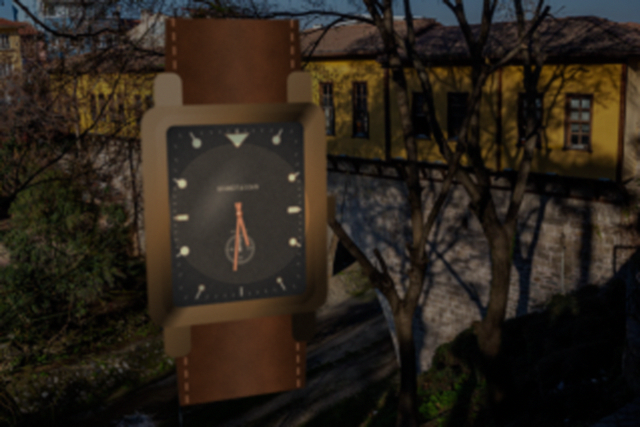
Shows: 5:31
